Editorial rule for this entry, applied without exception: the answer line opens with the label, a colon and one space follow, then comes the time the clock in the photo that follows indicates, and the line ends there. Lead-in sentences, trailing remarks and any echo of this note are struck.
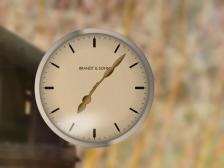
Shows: 7:07
